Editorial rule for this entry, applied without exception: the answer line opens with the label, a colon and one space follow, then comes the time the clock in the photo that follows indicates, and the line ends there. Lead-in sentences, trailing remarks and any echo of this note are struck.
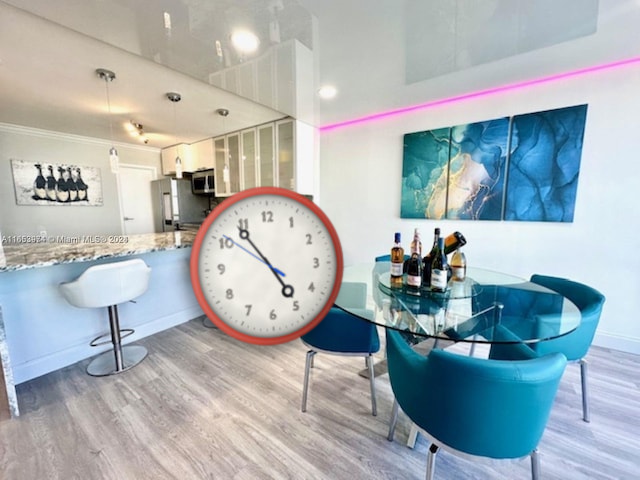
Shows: 4:53:51
